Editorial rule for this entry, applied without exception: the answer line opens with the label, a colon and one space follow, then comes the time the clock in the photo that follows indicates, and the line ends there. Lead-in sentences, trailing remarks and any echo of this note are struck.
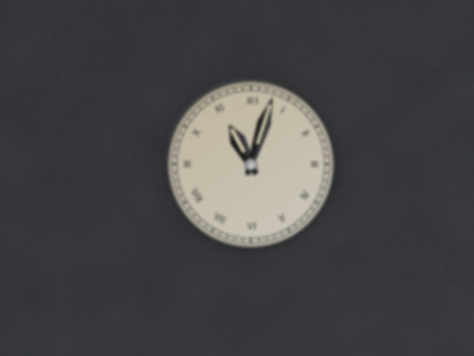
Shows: 11:03
